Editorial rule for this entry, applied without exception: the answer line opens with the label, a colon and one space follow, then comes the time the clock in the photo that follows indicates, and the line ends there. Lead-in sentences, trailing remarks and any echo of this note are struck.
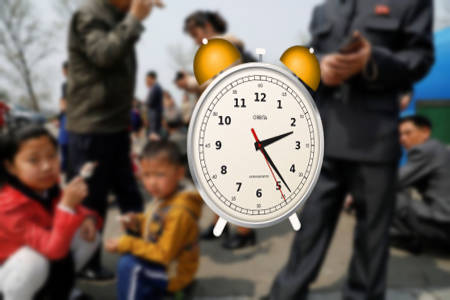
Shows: 2:23:25
